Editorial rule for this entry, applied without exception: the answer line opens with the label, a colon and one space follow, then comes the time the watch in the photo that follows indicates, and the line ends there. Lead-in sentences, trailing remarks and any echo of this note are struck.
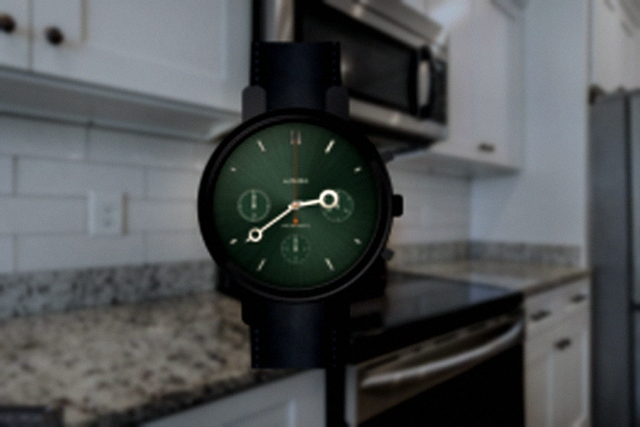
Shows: 2:39
